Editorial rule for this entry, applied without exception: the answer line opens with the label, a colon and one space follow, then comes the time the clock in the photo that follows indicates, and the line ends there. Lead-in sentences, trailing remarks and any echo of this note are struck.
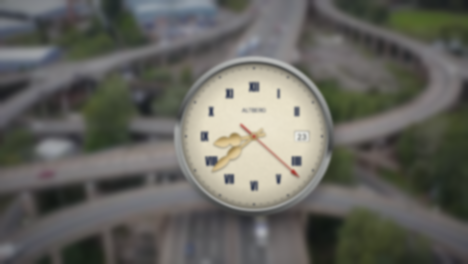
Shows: 8:38:22
